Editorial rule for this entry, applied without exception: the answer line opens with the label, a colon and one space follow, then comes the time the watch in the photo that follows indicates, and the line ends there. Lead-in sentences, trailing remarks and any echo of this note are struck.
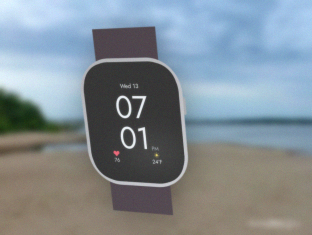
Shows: 7:01
